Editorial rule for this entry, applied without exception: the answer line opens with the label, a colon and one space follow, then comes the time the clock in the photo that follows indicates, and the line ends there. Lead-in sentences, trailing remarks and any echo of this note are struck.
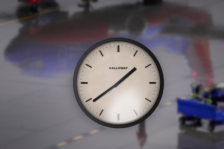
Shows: 1:39
